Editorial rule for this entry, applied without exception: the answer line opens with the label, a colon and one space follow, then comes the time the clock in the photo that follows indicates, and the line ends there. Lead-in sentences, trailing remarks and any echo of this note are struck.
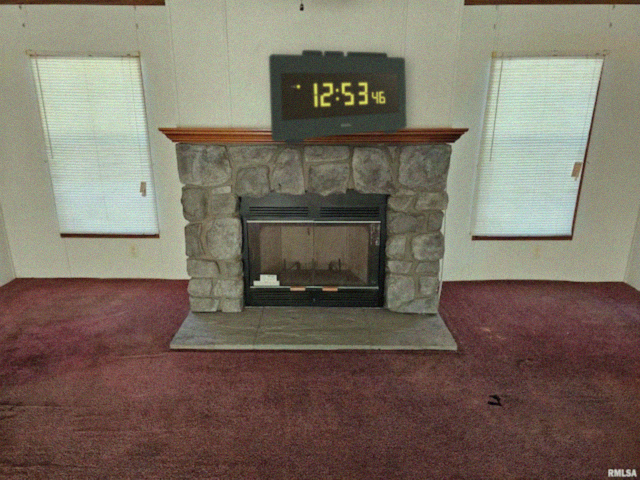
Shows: 12:53:46
